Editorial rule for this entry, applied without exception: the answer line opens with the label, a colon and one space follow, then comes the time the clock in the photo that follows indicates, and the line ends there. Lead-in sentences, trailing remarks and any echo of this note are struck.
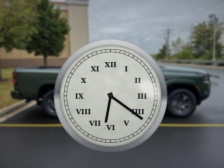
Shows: 6:21
